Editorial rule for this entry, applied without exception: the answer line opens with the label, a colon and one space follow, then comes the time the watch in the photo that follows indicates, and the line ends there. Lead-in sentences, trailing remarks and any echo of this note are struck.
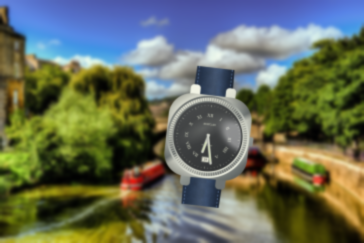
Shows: 6:28
